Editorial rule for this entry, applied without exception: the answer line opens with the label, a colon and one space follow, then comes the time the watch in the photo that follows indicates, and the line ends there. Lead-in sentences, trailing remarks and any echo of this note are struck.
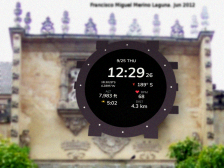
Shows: 12:29
